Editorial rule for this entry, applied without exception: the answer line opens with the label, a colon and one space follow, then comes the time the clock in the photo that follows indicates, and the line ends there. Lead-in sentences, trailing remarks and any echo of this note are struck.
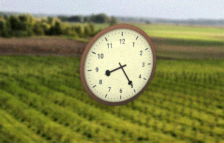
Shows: 8:25
